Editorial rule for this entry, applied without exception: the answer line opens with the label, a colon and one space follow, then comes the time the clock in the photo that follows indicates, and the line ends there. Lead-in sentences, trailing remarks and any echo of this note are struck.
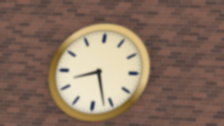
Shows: 8:27
